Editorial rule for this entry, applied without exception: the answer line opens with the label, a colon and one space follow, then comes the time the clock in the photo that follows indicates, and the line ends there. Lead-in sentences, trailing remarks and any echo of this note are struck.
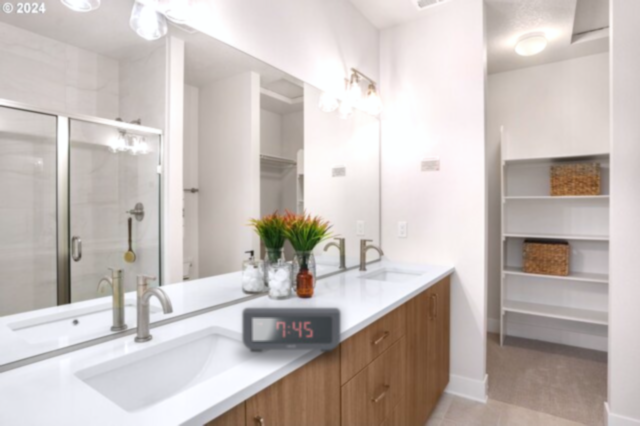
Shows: 7:45
